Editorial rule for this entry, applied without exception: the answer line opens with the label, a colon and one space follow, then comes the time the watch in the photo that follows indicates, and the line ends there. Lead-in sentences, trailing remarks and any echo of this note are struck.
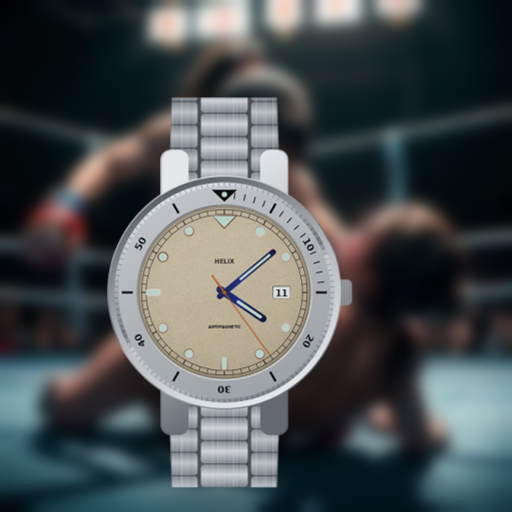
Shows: 4:08:24
